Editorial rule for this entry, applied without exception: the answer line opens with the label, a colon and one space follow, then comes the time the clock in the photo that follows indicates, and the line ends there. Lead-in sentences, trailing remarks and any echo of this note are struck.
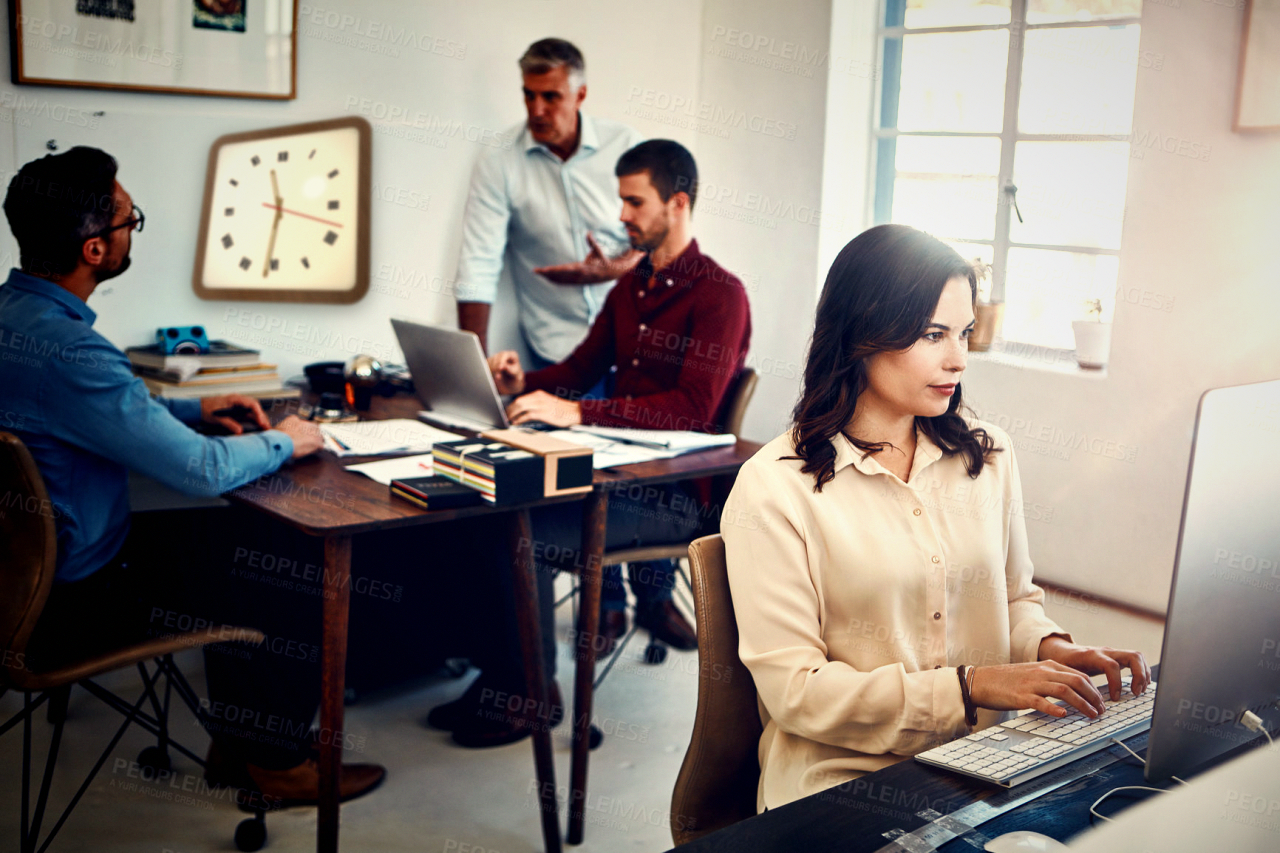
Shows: 11:31:18
